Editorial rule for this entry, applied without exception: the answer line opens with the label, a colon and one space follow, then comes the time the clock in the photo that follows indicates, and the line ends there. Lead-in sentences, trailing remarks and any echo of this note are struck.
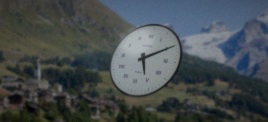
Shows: 5:10
